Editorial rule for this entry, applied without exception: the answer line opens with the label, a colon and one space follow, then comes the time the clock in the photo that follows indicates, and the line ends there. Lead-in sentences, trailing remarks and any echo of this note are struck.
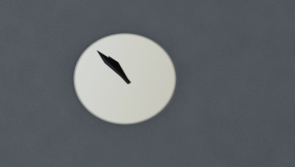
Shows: 10:53
